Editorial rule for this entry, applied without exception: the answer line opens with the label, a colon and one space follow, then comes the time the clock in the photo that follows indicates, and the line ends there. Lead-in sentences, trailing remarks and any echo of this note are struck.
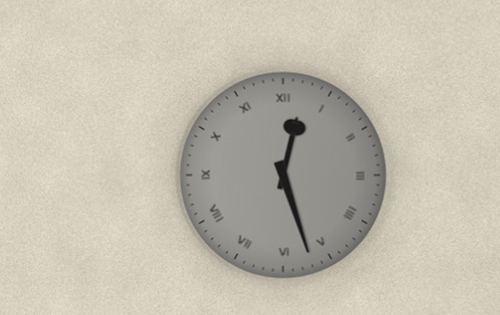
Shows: 12:27
